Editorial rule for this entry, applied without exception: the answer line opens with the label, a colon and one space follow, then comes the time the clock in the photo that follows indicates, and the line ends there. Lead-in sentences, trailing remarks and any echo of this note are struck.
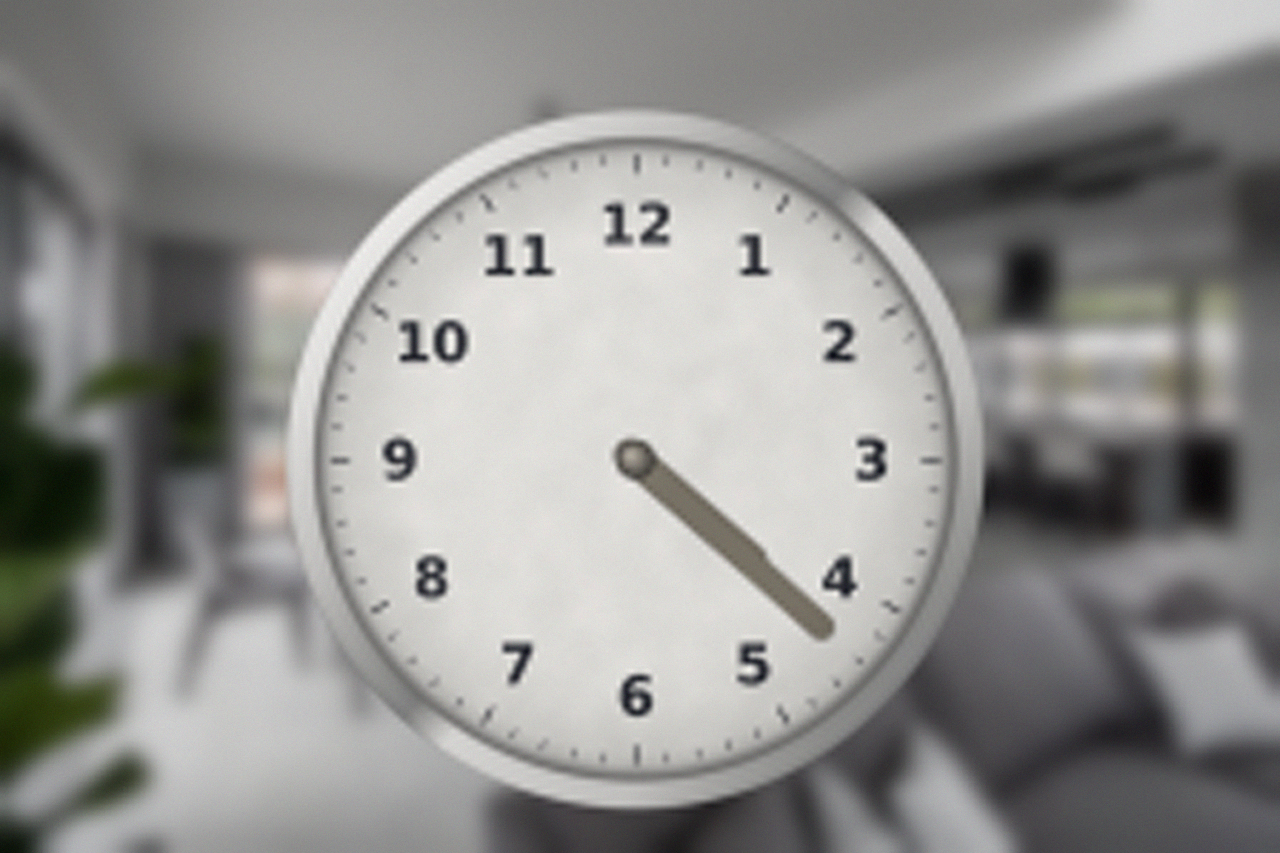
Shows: 4:22
